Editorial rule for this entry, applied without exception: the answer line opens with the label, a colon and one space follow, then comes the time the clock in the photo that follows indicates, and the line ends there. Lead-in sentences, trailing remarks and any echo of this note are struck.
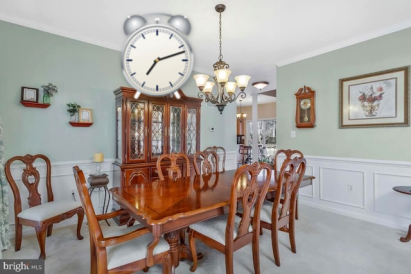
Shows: 7:12
